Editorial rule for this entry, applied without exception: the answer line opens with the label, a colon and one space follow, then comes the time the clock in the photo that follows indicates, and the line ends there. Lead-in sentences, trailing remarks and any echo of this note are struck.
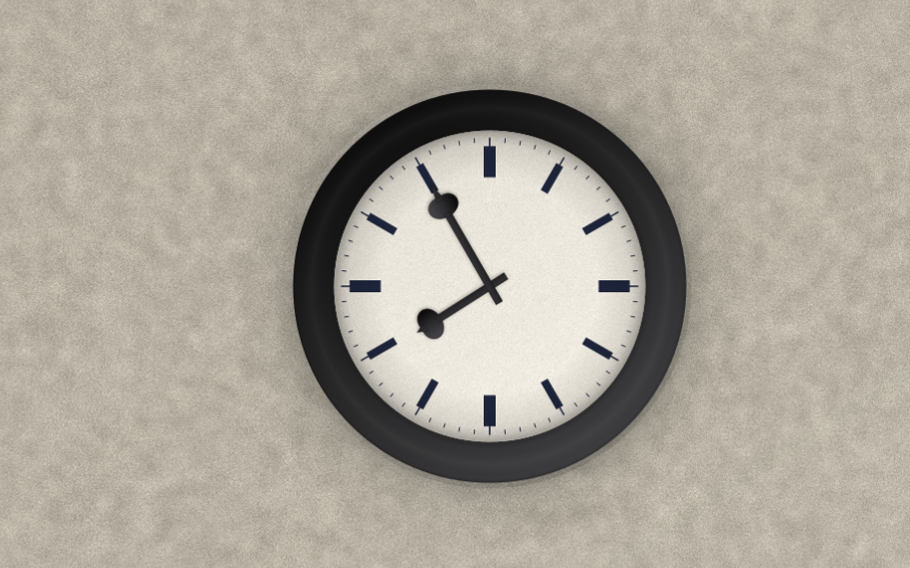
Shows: 7:55
